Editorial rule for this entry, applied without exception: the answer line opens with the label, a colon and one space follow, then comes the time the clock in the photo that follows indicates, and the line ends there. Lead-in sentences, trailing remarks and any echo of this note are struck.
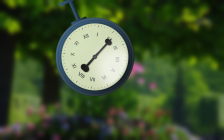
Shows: 8:11
